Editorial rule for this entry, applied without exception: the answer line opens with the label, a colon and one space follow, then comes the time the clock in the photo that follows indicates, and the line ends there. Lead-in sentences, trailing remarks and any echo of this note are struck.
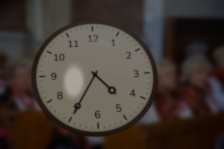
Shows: 4:35
